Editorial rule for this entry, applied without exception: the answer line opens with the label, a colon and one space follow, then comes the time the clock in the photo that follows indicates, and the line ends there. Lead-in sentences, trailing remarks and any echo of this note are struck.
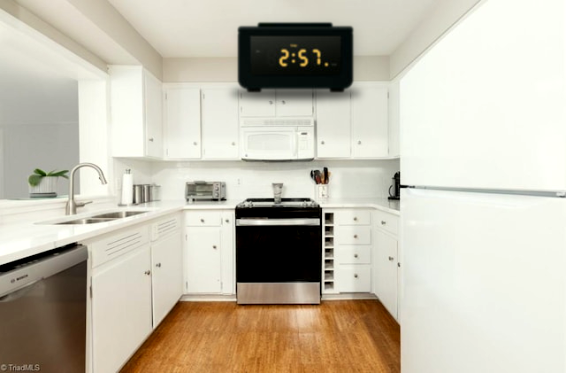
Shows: 2:57
